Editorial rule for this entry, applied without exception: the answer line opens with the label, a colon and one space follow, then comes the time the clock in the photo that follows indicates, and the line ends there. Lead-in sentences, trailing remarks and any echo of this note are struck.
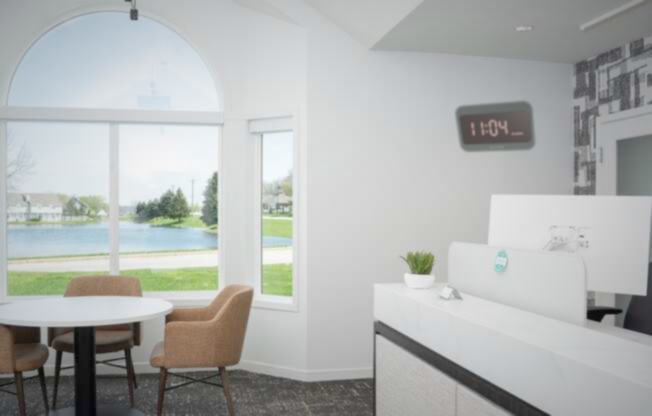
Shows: 11:04
